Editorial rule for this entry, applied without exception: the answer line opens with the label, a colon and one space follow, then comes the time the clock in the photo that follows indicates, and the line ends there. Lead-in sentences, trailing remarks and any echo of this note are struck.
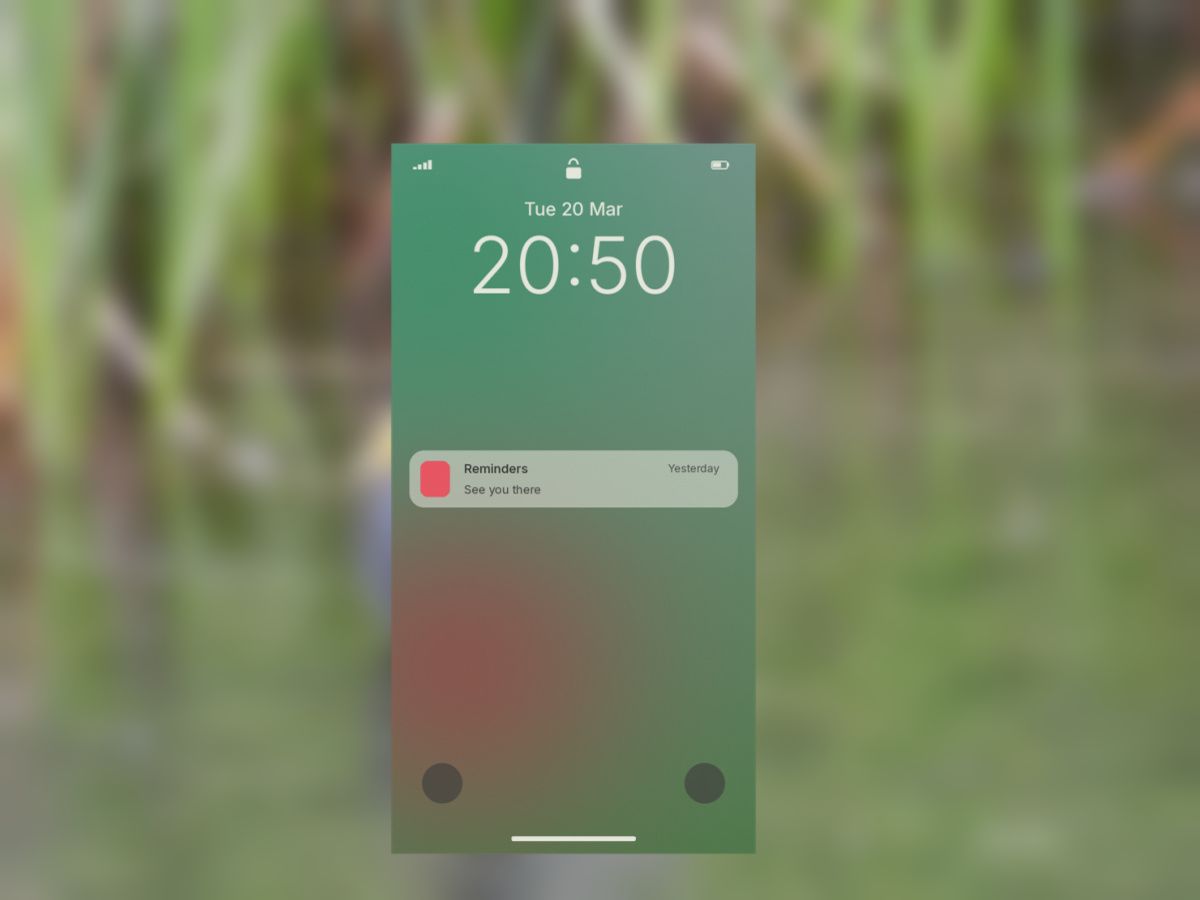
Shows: 20:50
